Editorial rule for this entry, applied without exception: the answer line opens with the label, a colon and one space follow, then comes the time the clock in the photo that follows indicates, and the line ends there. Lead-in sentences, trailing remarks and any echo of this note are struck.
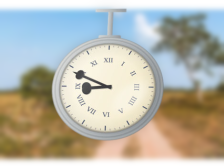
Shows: 8:49
